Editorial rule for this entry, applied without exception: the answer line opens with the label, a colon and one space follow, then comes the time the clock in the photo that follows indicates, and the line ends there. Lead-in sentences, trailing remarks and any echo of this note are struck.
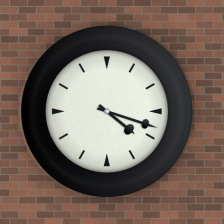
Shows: 4:18
